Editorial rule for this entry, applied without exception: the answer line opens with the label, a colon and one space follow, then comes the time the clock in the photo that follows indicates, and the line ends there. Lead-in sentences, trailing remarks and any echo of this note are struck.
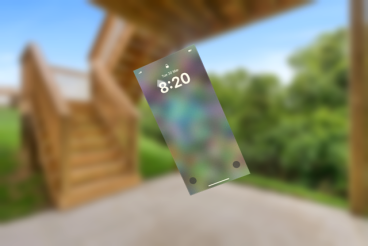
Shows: 8:20
